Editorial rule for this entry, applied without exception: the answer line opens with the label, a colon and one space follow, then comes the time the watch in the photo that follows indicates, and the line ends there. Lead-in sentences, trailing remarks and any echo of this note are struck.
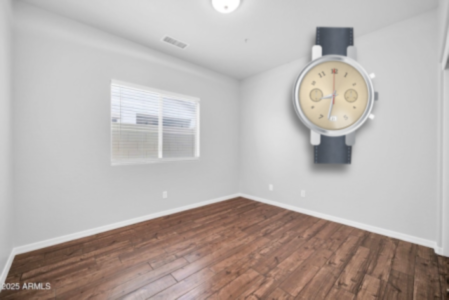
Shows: 8:32
